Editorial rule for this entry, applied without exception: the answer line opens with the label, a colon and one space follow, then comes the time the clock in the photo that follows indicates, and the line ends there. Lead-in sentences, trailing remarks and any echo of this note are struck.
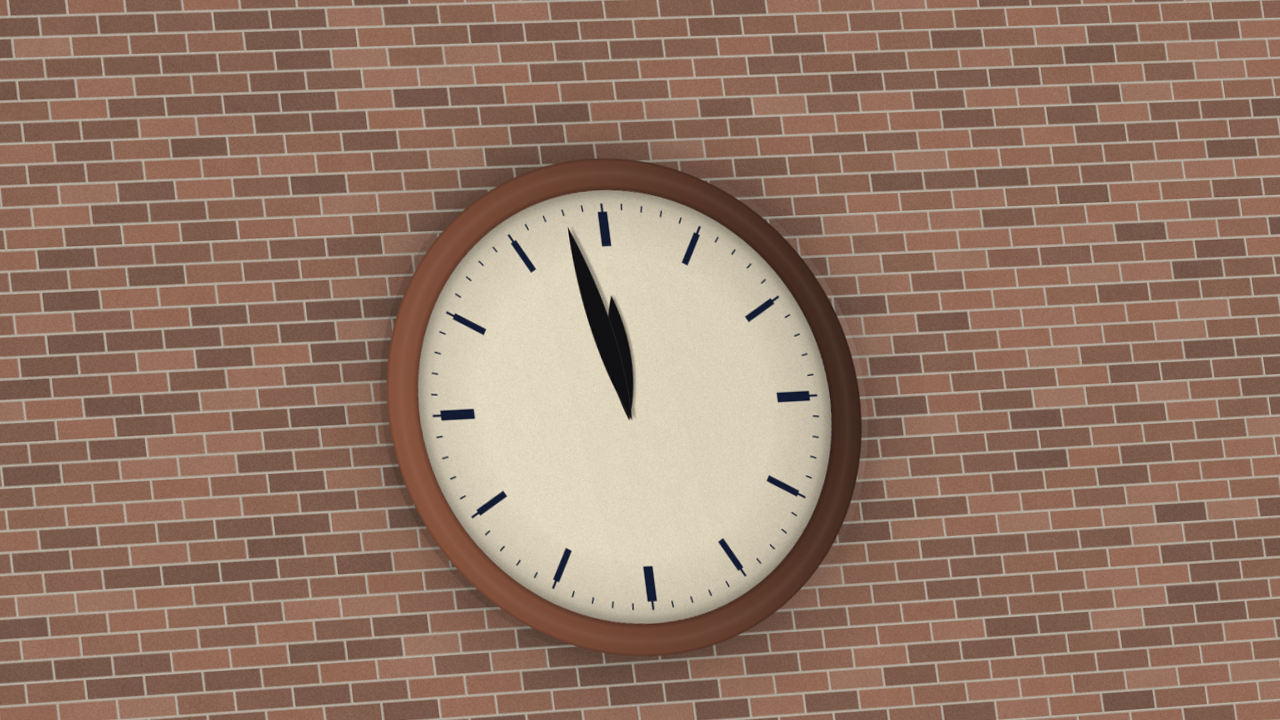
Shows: 11:58
